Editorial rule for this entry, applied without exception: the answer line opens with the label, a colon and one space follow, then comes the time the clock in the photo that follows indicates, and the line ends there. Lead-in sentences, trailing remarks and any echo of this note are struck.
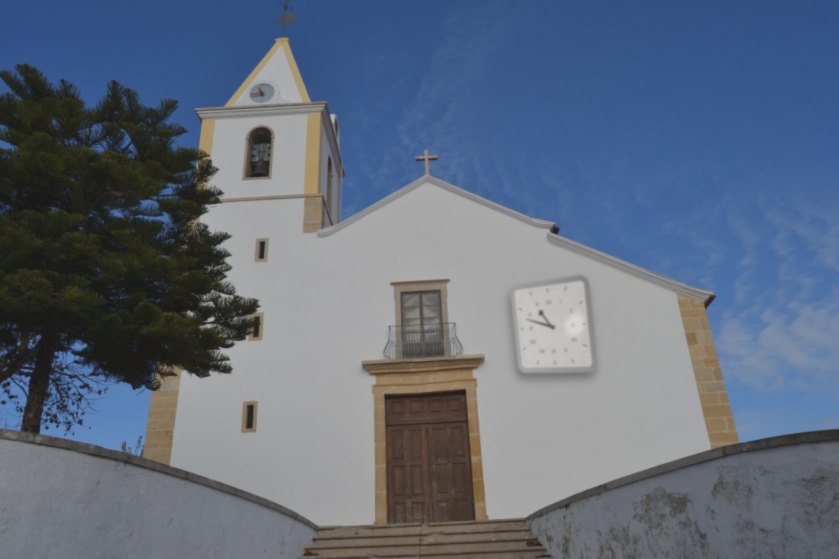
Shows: 10:48
